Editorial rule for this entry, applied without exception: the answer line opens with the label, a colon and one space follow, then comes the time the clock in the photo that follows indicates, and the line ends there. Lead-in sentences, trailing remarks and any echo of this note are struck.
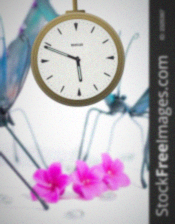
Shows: 5:49
